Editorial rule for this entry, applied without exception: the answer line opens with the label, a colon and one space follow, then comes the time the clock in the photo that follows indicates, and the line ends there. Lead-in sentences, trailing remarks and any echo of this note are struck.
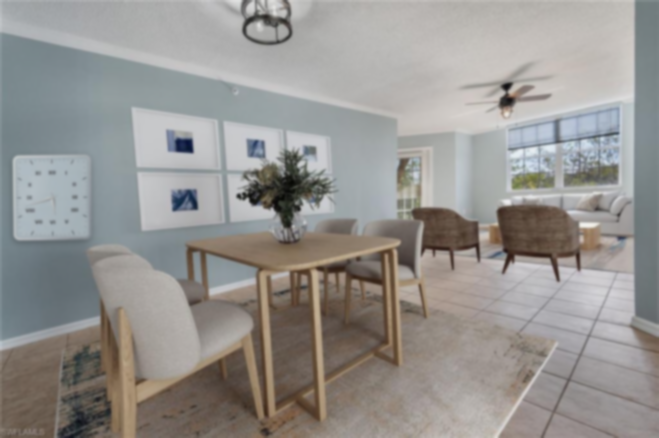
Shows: 5:42
